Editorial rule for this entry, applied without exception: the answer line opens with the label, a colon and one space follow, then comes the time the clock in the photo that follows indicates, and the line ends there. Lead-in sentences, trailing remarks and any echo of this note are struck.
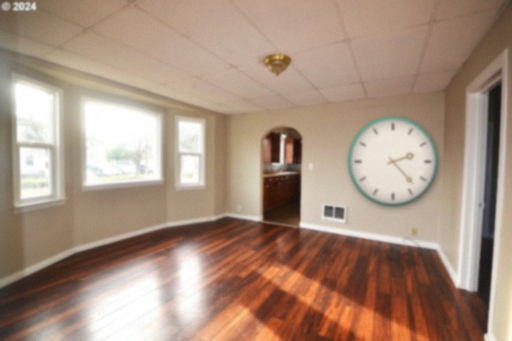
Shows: 2:23
